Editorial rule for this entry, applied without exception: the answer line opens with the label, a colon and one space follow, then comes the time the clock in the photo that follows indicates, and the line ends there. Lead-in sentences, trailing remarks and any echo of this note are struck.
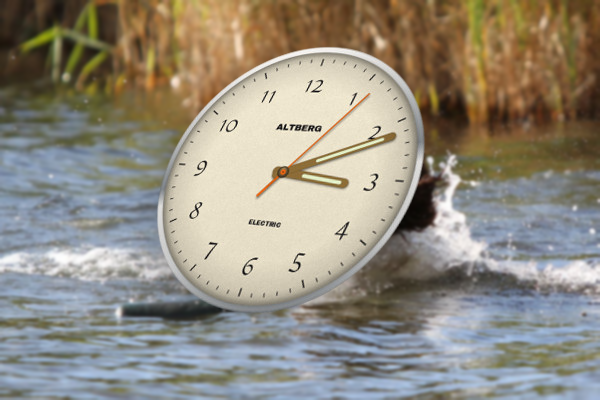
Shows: 3:11:06
